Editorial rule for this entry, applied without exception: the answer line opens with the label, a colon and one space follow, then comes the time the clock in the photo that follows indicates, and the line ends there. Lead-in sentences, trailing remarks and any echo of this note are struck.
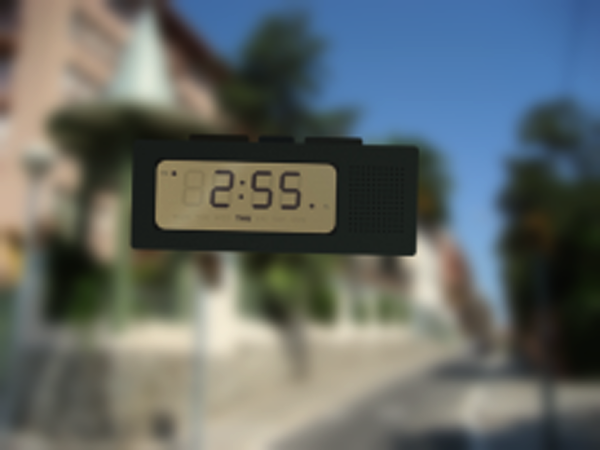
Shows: 2:55
